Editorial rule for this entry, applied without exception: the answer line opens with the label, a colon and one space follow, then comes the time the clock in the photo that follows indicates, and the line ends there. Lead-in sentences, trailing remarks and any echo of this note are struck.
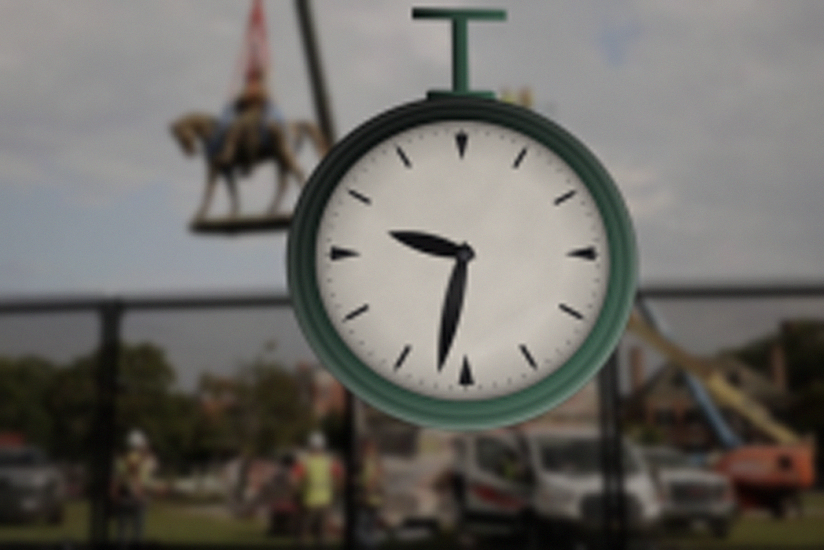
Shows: 9:32
